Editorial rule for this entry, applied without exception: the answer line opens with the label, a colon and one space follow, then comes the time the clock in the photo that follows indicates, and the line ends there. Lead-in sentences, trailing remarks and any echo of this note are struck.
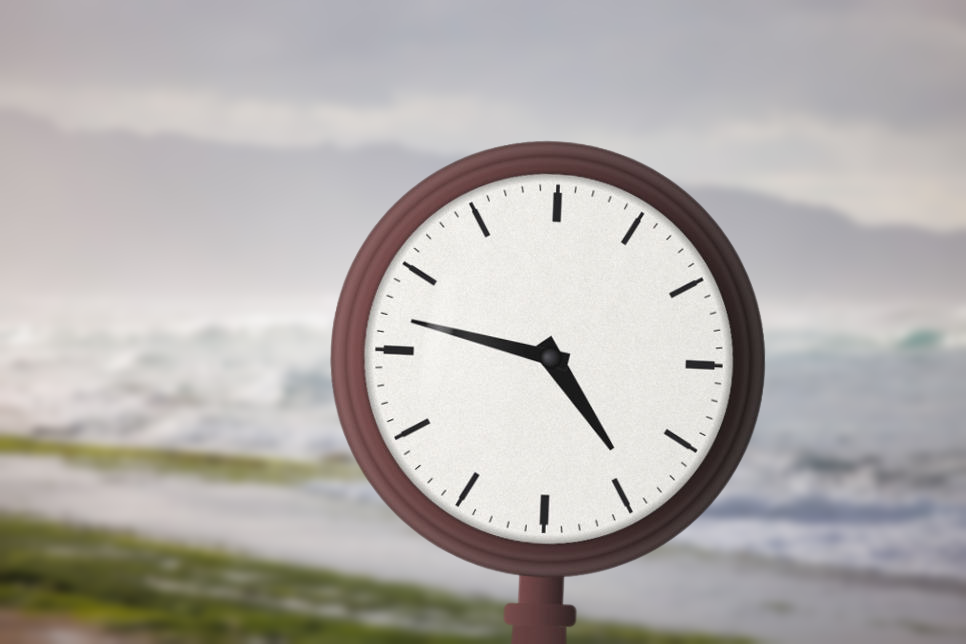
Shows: 4:47
